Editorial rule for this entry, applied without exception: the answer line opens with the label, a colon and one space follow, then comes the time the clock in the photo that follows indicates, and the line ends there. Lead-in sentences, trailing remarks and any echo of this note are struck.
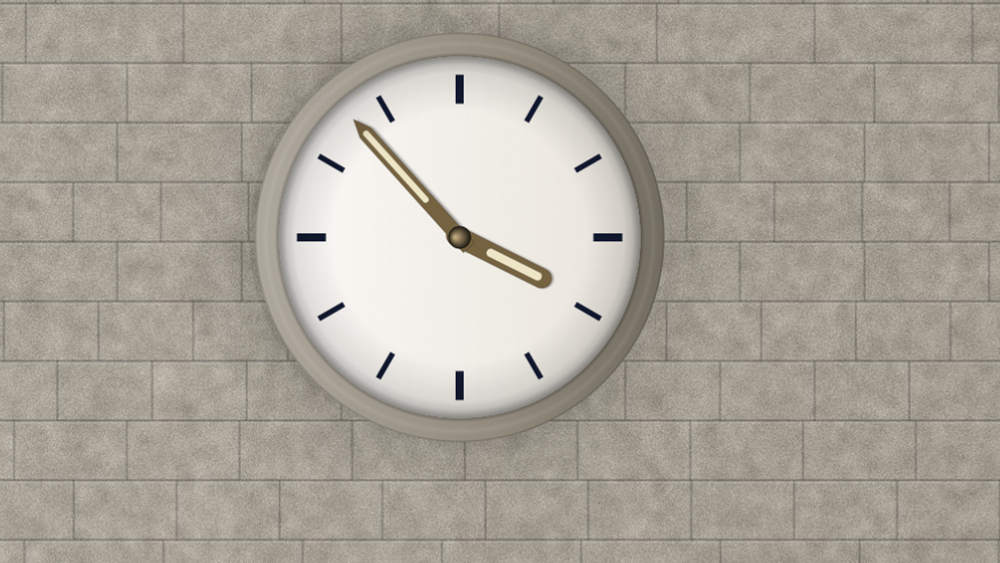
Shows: 3:53
